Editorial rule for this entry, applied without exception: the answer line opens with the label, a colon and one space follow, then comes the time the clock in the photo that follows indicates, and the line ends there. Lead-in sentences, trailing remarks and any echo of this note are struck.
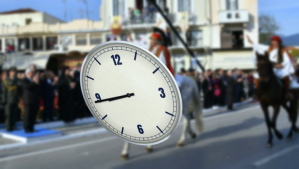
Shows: 8:44
